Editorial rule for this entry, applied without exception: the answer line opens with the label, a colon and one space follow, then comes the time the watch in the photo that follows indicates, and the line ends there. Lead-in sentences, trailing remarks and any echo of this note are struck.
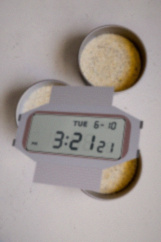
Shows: 3:21:21
